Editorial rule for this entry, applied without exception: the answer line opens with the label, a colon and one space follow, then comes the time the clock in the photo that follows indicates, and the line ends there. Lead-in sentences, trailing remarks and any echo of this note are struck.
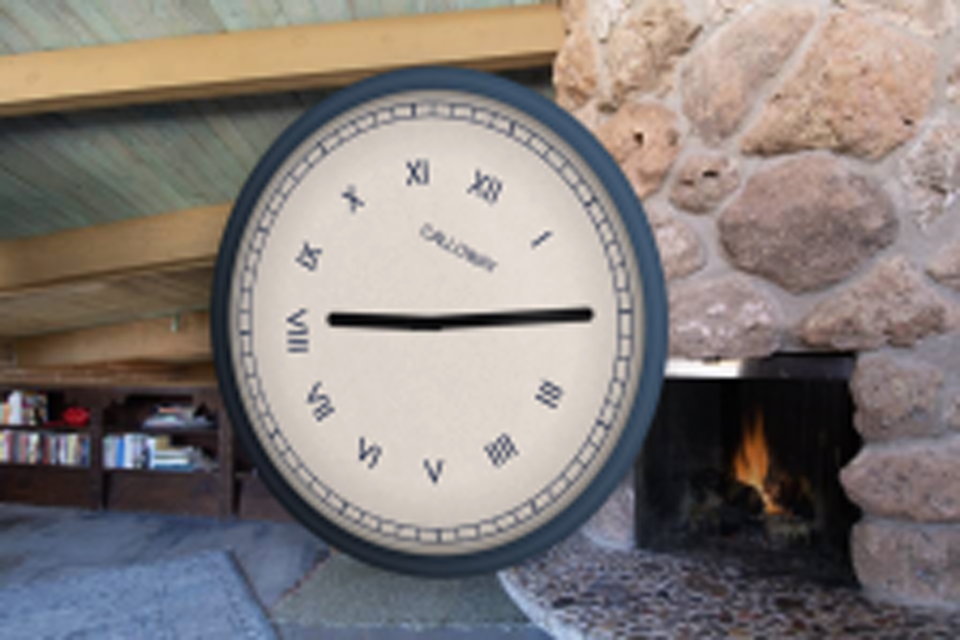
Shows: 8:10
